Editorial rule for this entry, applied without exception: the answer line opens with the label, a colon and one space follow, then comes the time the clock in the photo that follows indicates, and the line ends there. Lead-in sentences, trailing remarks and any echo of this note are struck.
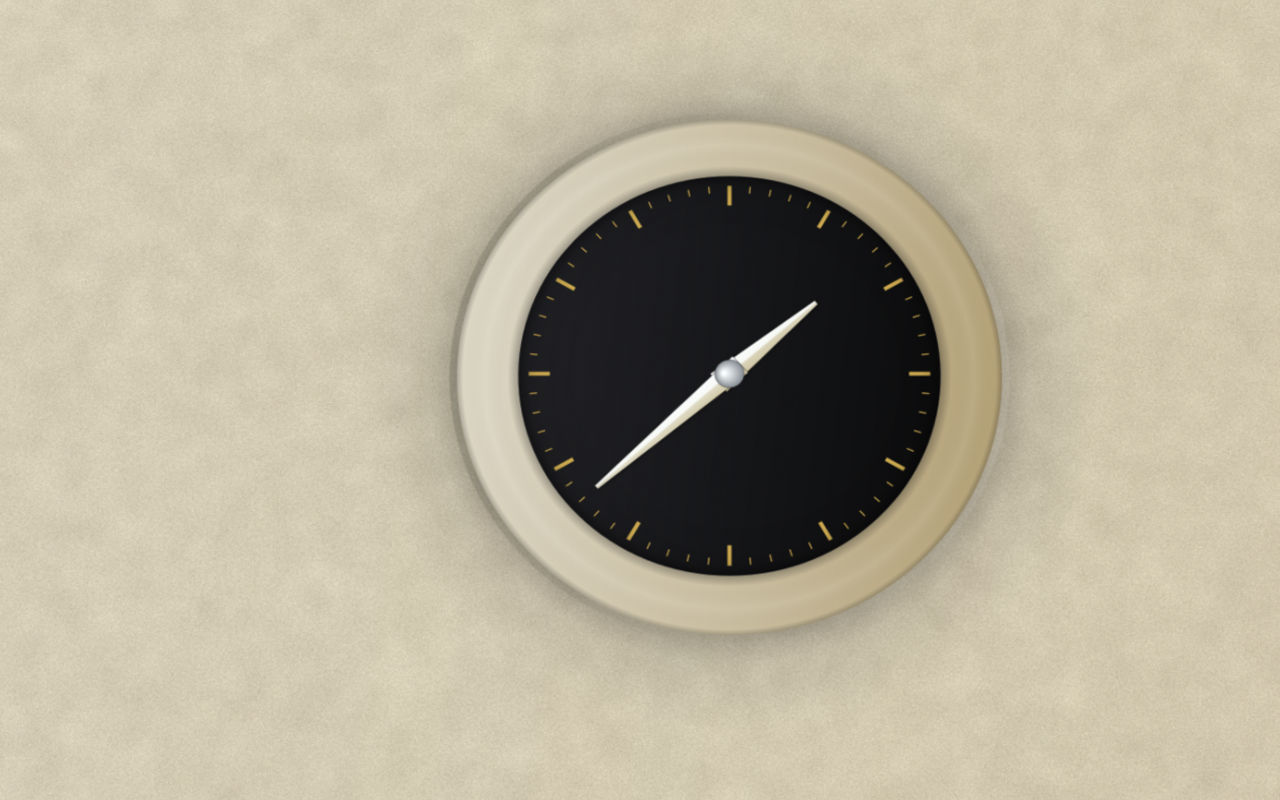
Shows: 1:38
